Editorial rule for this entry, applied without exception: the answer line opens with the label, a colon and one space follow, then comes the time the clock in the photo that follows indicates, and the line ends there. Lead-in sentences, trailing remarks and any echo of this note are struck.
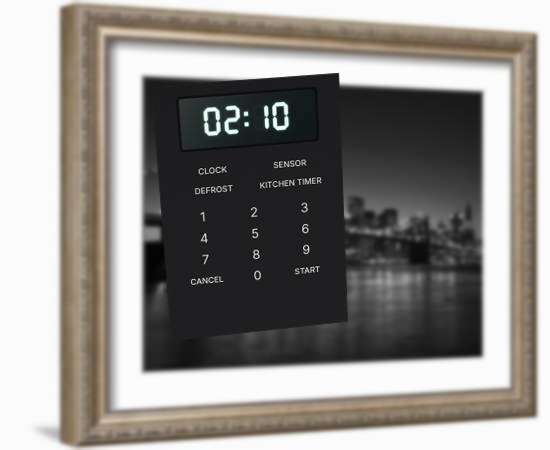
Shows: 2:10
